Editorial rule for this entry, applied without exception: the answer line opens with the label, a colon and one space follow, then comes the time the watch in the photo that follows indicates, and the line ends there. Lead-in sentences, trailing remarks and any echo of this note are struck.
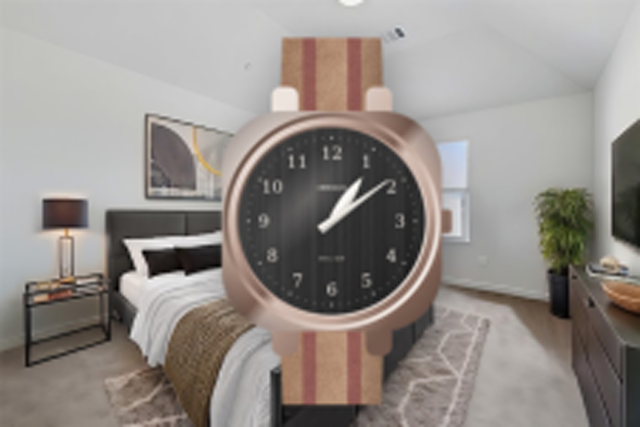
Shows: 1:09
